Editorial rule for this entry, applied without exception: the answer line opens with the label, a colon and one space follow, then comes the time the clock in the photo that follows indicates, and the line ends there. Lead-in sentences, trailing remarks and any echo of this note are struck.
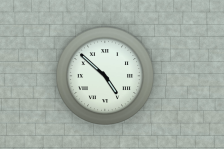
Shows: 4:52
